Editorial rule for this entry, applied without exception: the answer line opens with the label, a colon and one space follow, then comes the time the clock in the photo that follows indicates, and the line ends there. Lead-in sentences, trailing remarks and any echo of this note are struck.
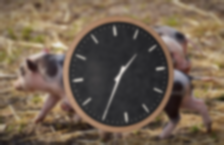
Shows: 1:35
